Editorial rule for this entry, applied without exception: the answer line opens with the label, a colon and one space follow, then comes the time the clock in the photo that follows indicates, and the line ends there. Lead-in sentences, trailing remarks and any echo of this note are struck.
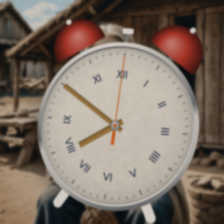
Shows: 7:50:00
